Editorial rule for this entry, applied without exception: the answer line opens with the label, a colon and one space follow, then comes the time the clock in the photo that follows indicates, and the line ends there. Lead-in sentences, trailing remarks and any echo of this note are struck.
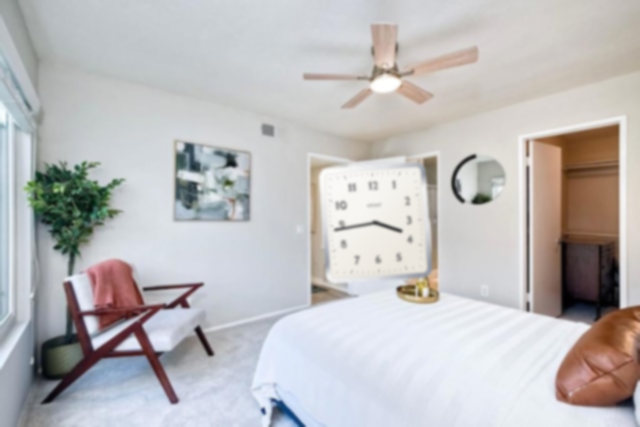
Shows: 3:44
